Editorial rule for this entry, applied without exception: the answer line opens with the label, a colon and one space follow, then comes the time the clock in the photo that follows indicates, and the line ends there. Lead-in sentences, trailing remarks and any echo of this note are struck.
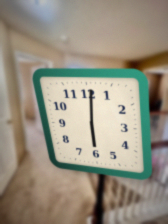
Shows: 6:01
